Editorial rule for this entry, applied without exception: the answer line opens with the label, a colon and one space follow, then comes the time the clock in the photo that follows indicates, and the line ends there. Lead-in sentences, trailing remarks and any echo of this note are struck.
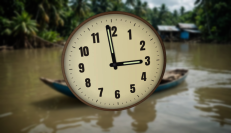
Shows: 2:59
